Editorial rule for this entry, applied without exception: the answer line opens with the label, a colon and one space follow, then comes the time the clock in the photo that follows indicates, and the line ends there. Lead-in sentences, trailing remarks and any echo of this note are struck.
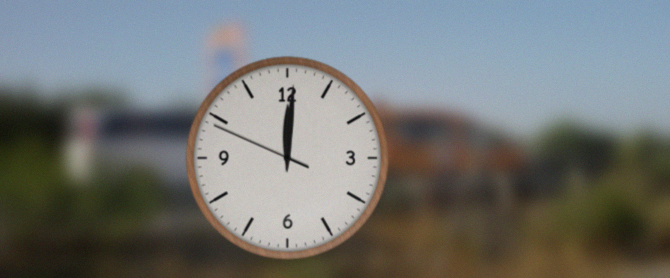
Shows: 12:00:49
